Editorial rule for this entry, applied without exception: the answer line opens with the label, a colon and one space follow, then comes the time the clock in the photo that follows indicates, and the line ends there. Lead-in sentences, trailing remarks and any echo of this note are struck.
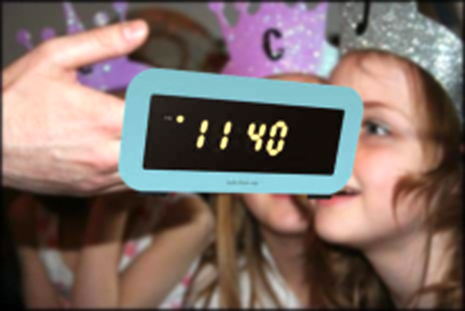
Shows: 11:40
